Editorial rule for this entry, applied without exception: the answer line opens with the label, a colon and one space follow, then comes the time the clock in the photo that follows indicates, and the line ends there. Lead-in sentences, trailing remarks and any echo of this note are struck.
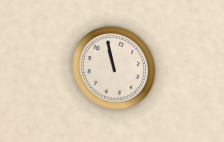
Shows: 10:55
